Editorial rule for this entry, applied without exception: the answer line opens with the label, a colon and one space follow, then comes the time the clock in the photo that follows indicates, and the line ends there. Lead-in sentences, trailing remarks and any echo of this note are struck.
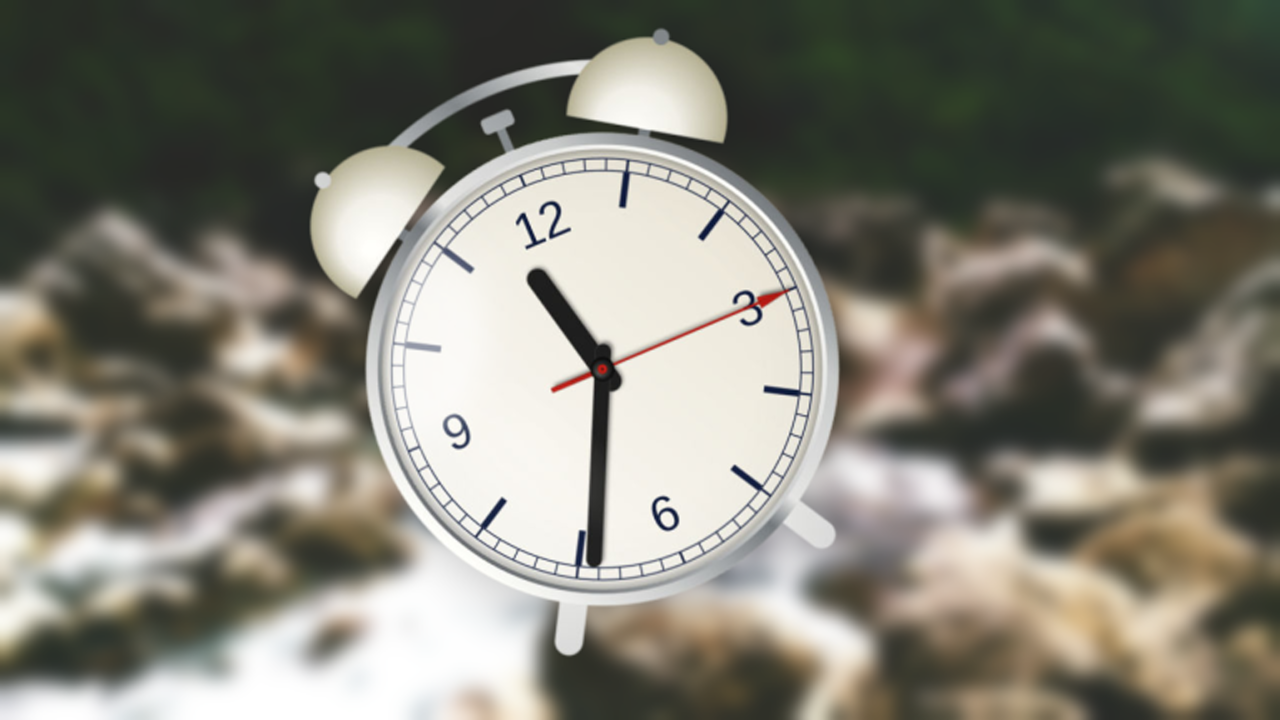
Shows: 11:34:15
